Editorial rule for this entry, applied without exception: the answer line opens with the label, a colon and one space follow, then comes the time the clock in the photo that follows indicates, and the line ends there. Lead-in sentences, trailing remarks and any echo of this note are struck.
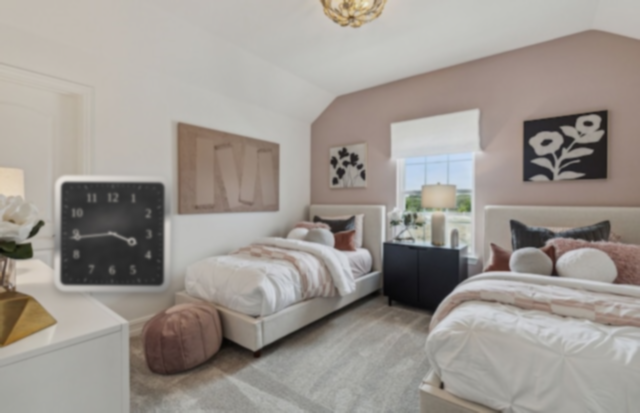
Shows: 3:44
